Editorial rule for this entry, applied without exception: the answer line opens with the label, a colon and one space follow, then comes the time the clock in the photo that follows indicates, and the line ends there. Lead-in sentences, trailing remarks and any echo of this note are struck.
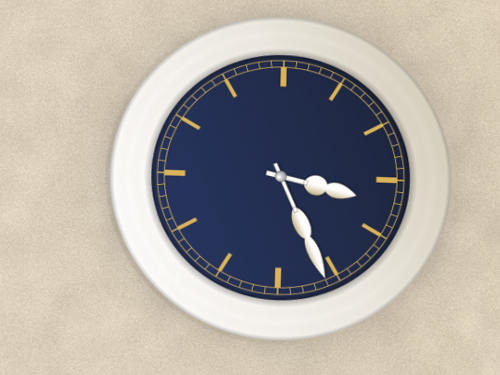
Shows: 3:26
